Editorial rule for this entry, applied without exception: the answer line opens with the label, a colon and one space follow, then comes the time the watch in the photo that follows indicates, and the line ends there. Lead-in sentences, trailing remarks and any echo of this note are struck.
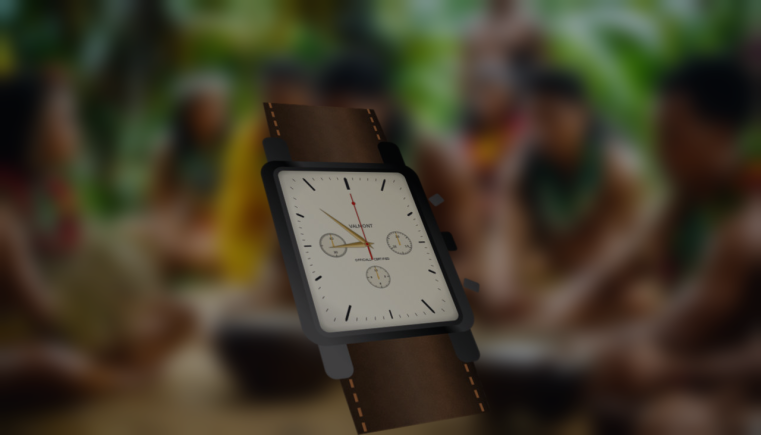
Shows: 8:53
